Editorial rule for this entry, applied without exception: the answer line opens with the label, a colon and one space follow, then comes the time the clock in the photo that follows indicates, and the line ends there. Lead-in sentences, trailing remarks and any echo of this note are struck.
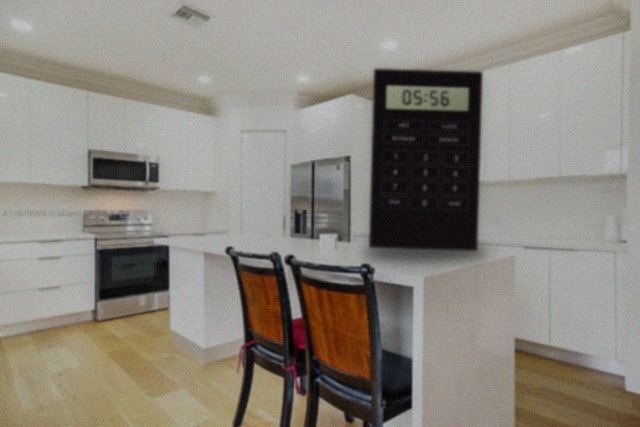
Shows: 5:56
